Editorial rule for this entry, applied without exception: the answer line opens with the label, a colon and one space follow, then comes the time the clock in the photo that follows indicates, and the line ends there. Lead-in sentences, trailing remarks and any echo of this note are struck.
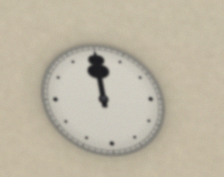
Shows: 12:00
